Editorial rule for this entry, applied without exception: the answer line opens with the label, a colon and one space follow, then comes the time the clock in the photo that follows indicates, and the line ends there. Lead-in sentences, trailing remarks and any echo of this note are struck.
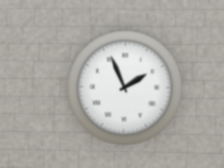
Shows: 1:56
